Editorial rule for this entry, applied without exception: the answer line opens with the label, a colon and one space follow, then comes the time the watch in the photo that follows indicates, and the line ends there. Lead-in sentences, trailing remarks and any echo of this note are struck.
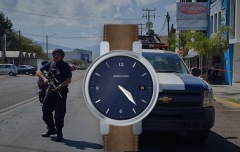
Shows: 4:23
